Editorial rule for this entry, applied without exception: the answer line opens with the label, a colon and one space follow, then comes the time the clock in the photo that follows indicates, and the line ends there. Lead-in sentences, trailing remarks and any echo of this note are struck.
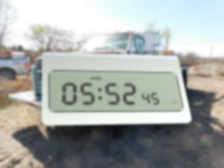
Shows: 5:52:45
